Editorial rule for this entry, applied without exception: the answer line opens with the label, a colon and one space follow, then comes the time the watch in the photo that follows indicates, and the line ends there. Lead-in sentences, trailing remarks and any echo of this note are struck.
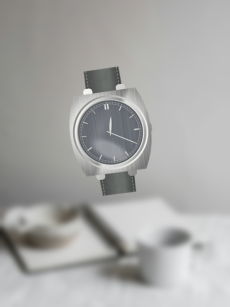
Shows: 12:20
